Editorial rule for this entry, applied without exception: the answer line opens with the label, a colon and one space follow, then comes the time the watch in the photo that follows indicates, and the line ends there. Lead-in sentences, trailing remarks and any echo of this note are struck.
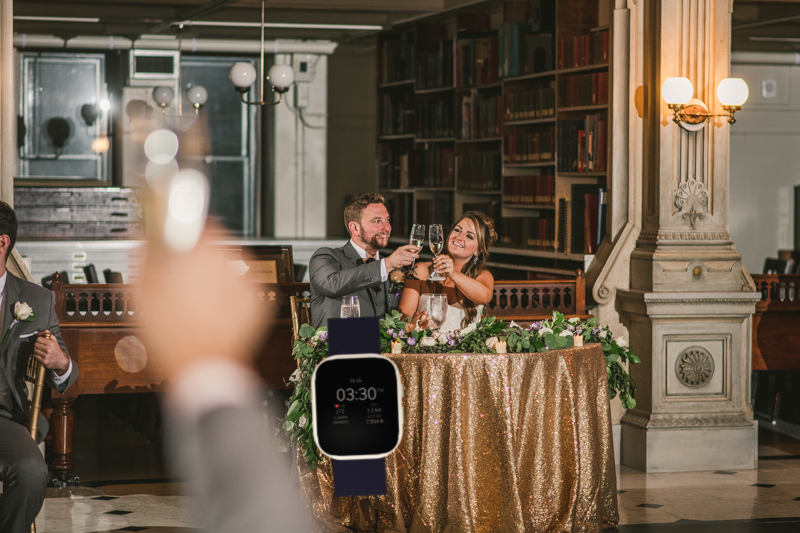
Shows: 3:30
